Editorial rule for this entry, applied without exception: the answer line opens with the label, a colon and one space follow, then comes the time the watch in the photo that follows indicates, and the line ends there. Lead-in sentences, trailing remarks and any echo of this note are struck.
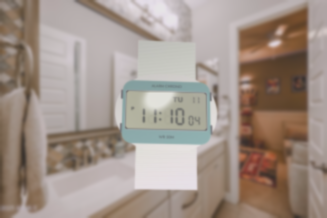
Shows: 11:10
